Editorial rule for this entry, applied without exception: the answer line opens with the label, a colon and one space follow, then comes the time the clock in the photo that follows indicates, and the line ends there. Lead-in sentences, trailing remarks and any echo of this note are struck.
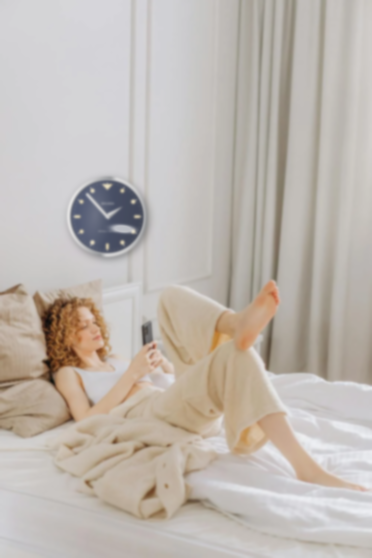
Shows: 1:53
